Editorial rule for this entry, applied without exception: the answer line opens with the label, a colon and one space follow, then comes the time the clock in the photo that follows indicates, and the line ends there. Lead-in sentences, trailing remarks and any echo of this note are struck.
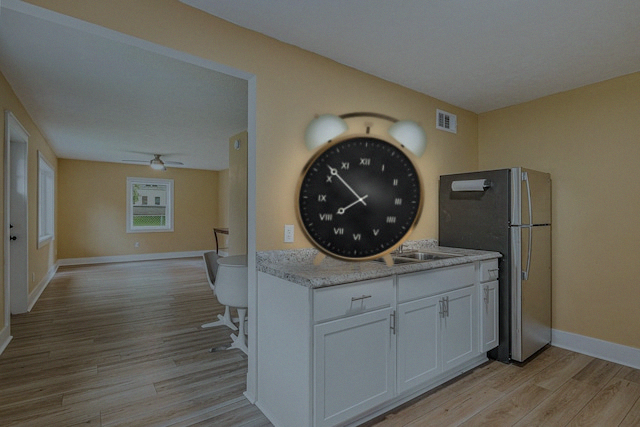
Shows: 7:52
